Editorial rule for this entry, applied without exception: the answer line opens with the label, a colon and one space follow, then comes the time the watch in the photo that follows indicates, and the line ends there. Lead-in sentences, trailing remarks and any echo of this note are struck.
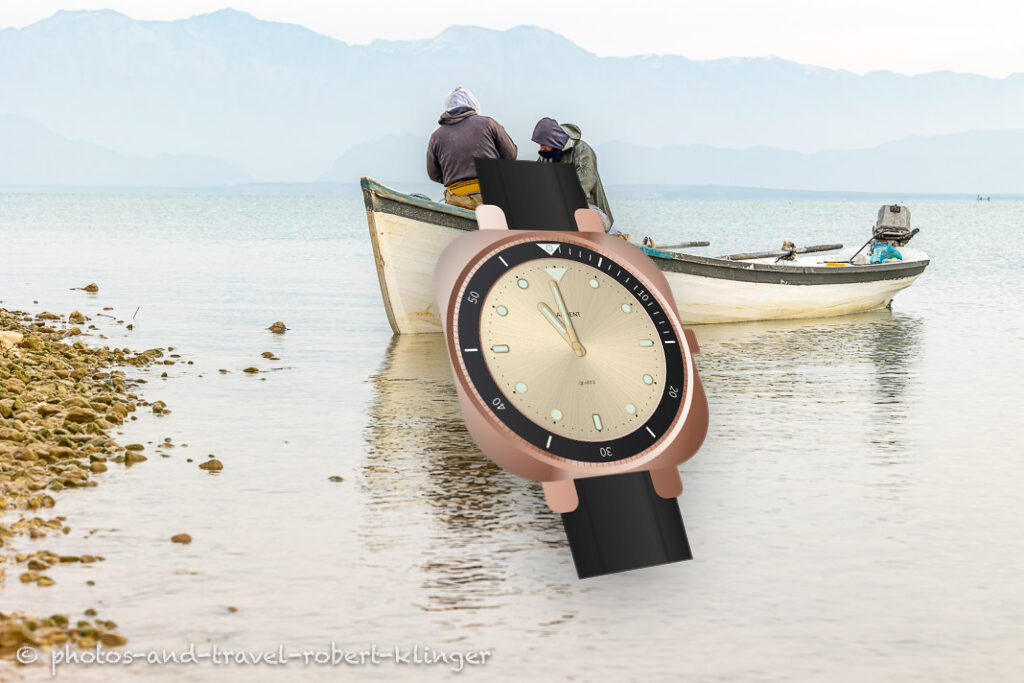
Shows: 10:59
